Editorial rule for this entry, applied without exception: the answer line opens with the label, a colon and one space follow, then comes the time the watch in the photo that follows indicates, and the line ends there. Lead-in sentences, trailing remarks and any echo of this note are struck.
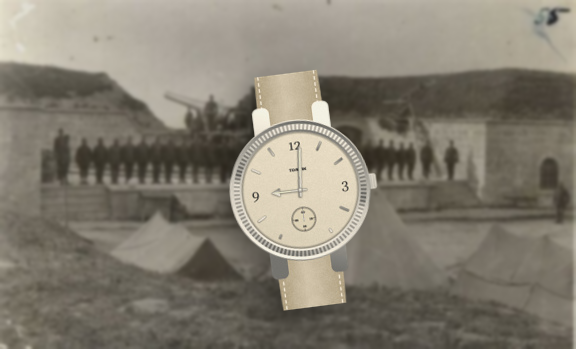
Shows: 9:01
